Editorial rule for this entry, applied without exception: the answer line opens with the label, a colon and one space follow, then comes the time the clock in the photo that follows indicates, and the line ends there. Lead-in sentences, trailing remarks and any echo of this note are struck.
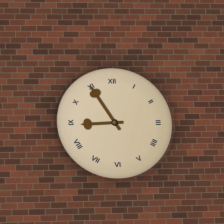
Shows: 8:55
